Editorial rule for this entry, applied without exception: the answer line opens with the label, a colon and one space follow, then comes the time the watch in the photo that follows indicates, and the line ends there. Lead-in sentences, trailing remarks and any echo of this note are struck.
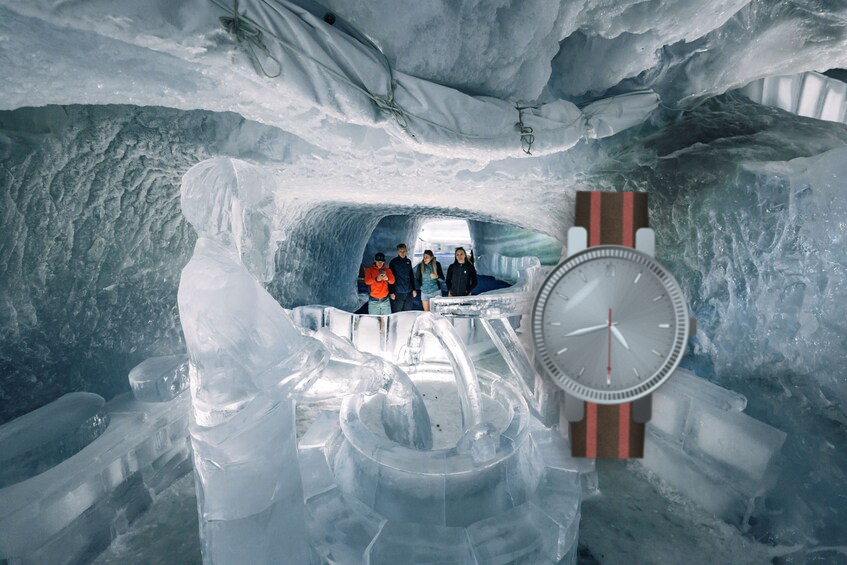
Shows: 4:42:30
